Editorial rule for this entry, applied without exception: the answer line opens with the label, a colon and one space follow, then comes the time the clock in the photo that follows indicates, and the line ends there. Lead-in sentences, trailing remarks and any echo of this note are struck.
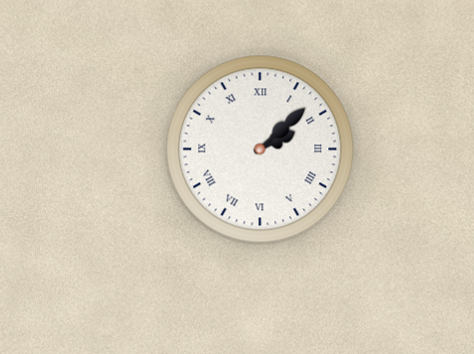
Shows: 2:08
